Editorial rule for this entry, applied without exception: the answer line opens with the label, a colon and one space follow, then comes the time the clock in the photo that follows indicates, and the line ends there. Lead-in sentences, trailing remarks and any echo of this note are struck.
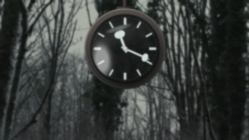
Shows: 11:19
